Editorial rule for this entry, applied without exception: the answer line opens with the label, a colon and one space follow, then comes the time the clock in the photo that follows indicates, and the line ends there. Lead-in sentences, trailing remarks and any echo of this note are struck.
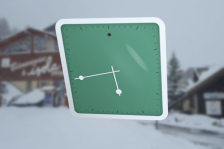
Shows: 5:43
